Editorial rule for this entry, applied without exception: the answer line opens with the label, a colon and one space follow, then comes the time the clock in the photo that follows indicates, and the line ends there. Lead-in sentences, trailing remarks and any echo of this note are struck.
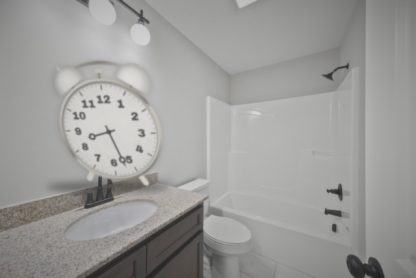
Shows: 8:27
